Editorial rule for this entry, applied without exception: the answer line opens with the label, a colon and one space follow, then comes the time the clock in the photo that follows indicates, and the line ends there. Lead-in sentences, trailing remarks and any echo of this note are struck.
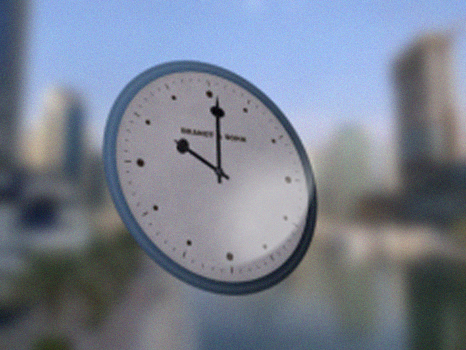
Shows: 10:01
